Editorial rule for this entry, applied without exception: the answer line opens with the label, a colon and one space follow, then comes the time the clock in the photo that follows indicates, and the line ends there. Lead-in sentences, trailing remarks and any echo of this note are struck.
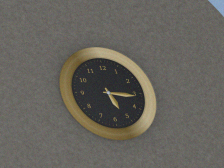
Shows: 5:16
